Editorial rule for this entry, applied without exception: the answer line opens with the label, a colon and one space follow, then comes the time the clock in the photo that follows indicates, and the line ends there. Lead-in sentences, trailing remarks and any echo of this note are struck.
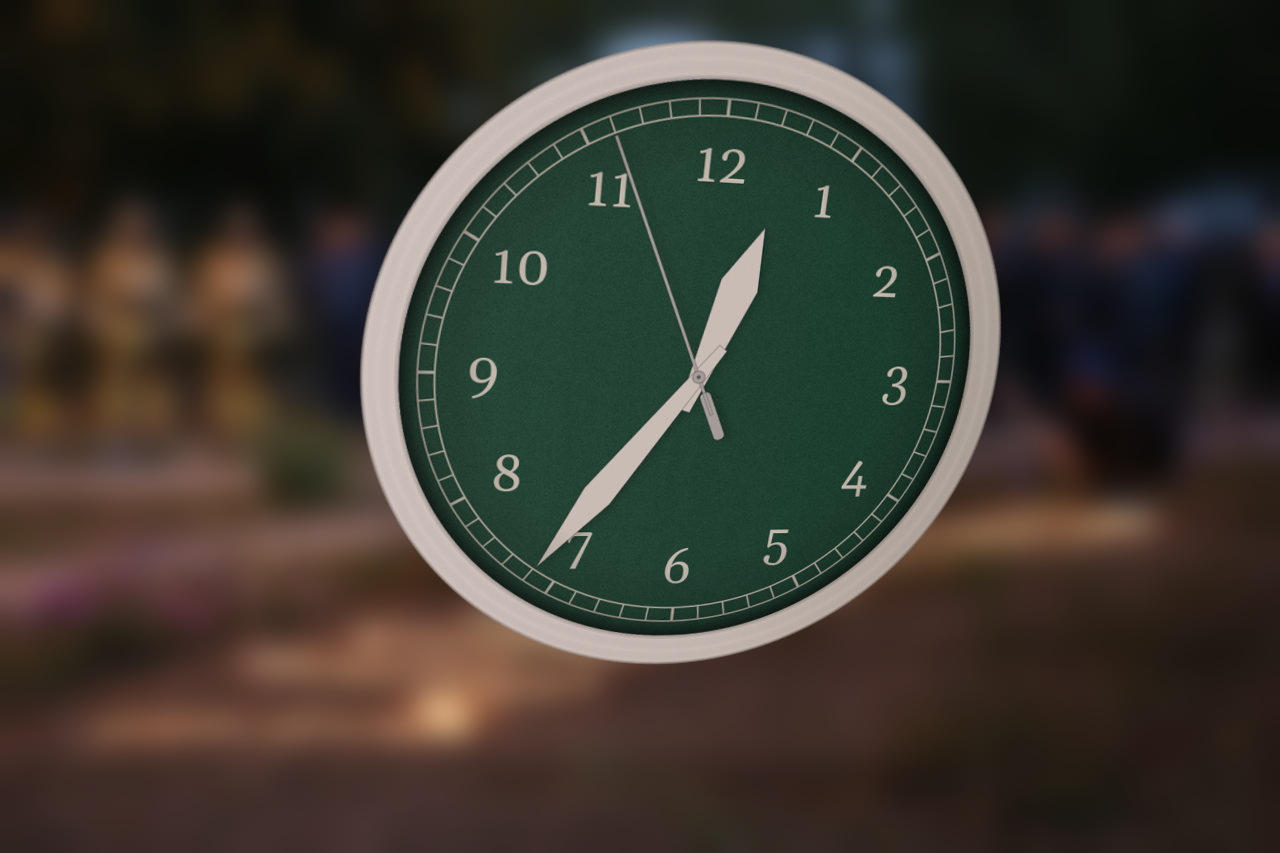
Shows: 12:35:56
